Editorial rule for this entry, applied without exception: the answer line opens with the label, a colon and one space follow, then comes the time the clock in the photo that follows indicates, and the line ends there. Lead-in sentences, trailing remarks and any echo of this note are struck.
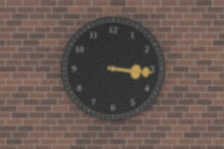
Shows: 3:16
